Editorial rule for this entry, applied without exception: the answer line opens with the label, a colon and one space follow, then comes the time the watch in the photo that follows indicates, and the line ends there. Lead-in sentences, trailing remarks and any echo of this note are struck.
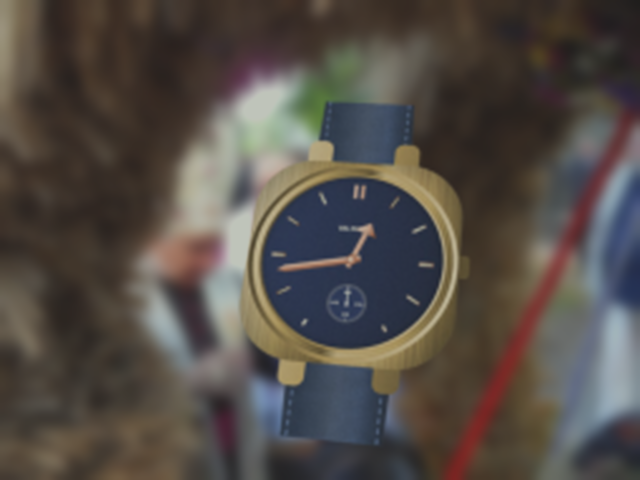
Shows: 12:43
